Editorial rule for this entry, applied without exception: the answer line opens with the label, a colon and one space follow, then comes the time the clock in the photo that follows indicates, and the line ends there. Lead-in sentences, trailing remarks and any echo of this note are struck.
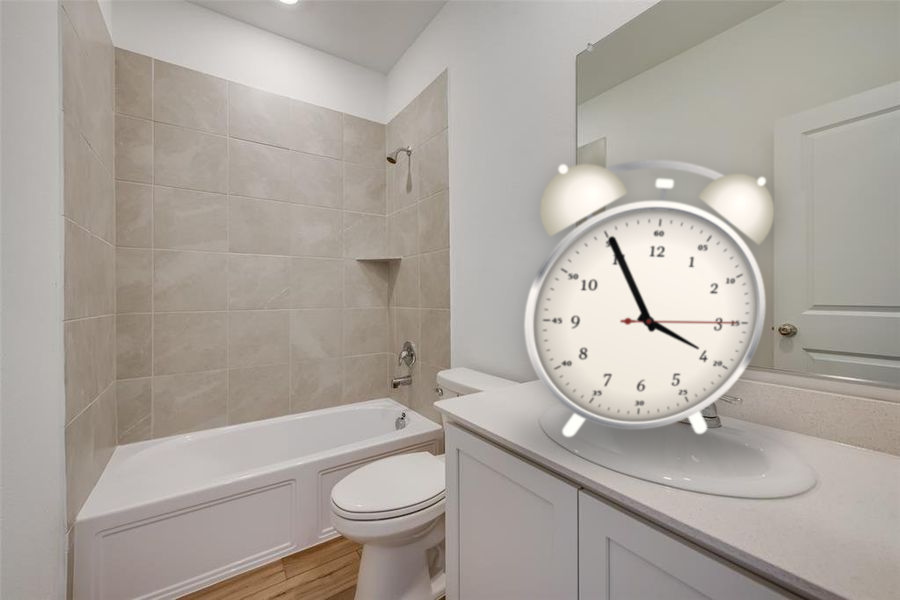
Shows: 3:55:15
